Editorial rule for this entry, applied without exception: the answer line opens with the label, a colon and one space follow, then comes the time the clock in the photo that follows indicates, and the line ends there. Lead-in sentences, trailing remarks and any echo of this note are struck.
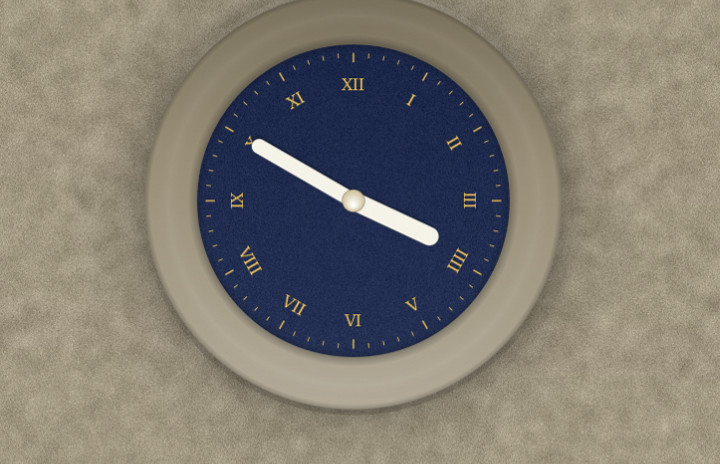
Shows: 3:50
